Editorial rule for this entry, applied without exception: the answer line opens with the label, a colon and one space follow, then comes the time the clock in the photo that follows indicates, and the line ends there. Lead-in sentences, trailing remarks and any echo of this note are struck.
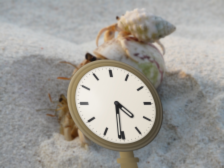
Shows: 4:31
